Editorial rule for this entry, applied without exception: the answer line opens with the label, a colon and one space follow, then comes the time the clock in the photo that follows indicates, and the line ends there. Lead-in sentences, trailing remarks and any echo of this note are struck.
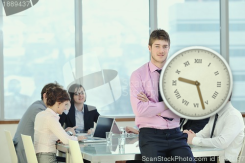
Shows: 9:27
